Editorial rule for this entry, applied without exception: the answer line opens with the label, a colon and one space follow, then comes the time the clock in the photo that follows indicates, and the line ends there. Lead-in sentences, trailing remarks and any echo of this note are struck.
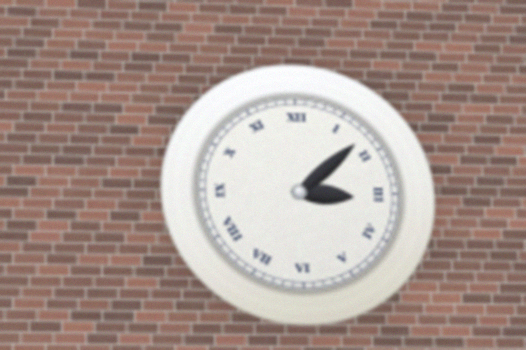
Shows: 3:08
